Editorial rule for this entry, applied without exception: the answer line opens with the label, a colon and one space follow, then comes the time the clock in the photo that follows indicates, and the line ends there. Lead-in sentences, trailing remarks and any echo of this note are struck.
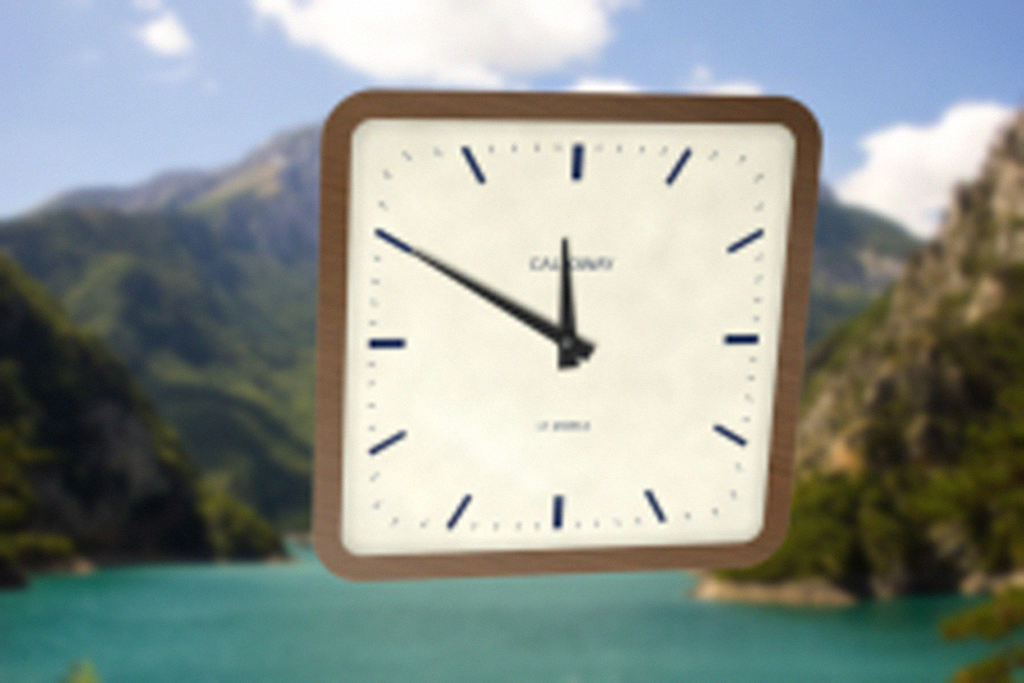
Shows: 11:50
